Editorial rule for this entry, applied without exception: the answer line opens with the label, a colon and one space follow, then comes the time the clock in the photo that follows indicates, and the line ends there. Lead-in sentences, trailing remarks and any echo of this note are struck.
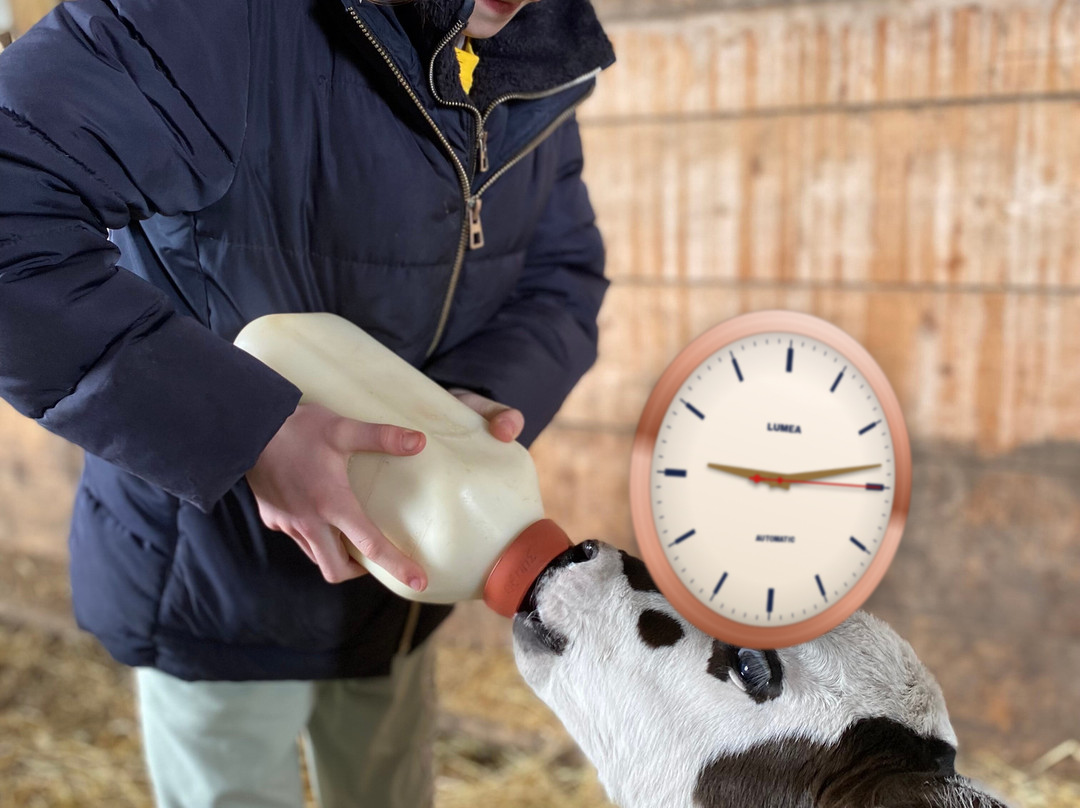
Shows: 9:13:15
